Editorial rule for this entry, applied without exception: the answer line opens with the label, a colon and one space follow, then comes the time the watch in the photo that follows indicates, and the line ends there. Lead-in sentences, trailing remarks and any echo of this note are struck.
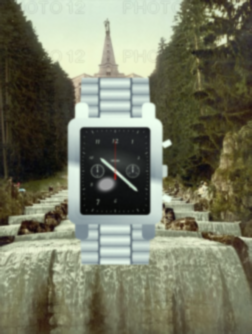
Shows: 10:22
